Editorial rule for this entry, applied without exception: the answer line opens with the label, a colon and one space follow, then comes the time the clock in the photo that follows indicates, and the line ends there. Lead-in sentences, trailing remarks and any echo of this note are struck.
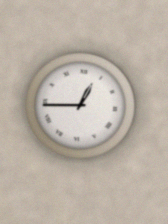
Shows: 12:44
